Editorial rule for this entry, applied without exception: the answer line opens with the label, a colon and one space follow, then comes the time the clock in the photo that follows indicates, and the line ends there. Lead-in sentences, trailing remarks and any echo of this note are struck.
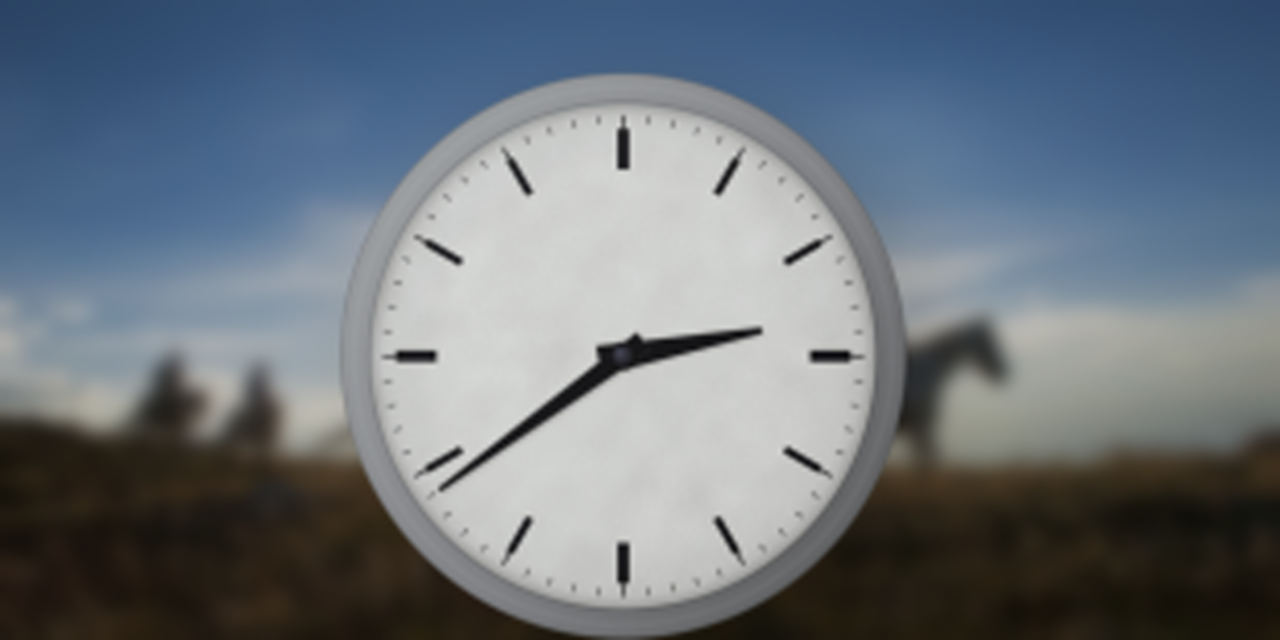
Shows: 2:39
